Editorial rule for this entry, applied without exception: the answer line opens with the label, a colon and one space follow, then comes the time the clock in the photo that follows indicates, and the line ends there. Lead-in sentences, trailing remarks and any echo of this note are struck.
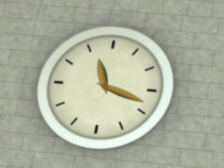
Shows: 11:18
